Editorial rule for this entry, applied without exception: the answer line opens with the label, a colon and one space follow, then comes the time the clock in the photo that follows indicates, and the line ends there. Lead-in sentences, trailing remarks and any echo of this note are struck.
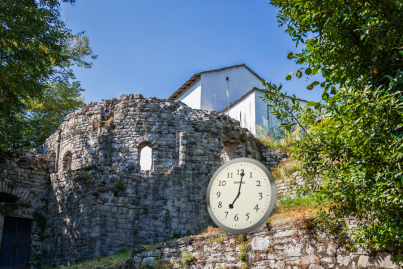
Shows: 7:01
